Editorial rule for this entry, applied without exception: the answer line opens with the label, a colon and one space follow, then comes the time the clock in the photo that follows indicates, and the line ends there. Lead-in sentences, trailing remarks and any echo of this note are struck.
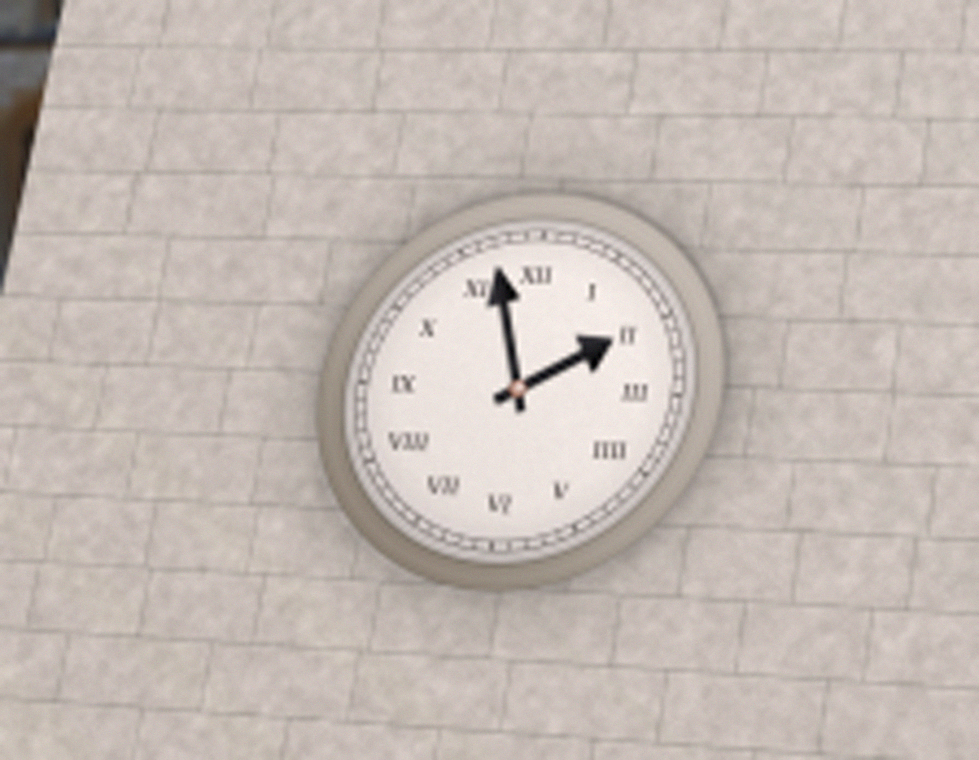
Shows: 1:57
